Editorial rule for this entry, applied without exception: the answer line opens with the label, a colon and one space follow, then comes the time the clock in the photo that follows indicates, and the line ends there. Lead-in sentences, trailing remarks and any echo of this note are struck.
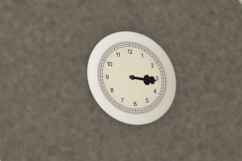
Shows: 3:16
